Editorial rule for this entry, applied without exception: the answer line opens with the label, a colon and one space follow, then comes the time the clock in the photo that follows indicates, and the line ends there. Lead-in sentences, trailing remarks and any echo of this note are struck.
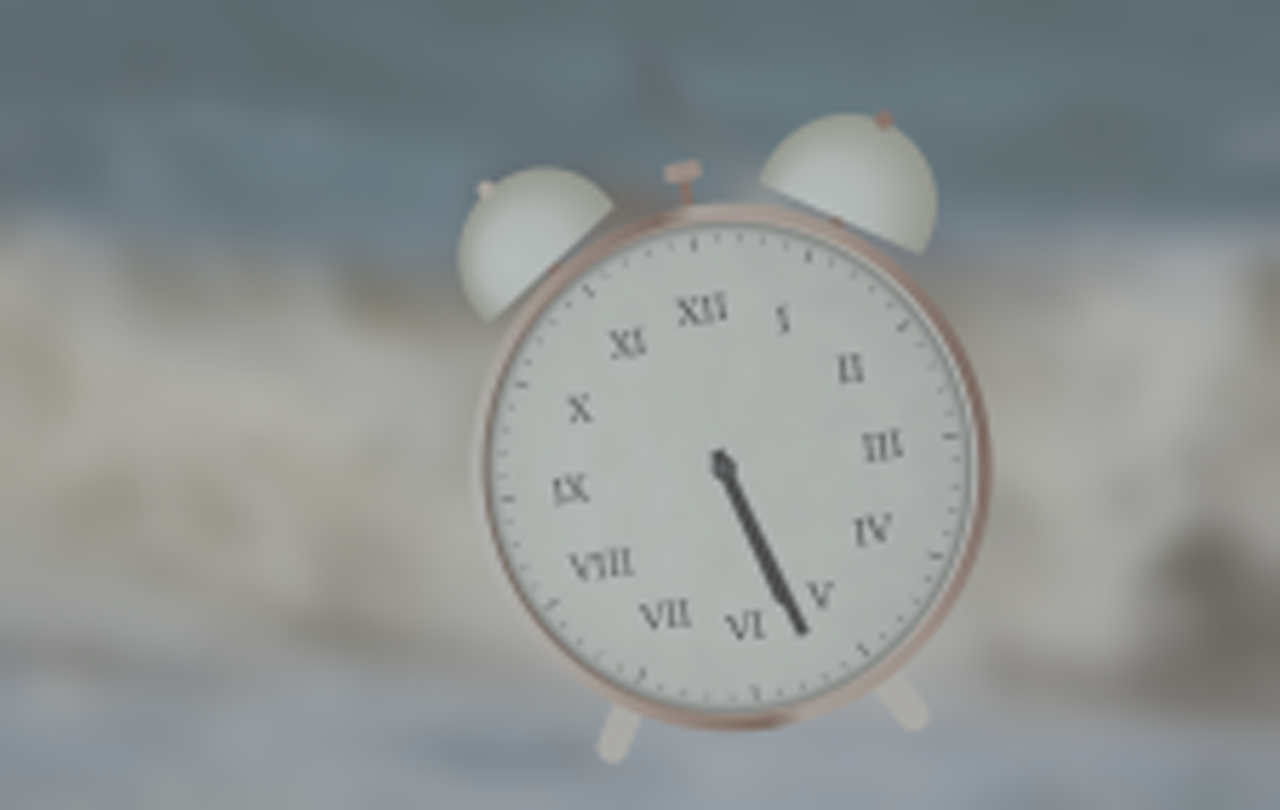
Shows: 5:27
